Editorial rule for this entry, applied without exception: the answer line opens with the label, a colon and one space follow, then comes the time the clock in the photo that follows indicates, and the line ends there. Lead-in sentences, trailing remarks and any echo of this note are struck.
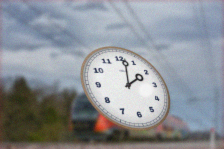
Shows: 2:02
